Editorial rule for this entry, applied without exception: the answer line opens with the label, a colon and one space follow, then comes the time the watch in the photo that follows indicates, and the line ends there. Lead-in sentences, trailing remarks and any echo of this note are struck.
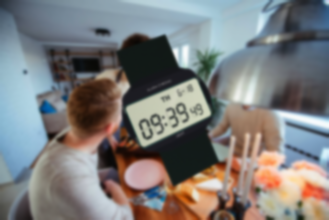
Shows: 9:39
